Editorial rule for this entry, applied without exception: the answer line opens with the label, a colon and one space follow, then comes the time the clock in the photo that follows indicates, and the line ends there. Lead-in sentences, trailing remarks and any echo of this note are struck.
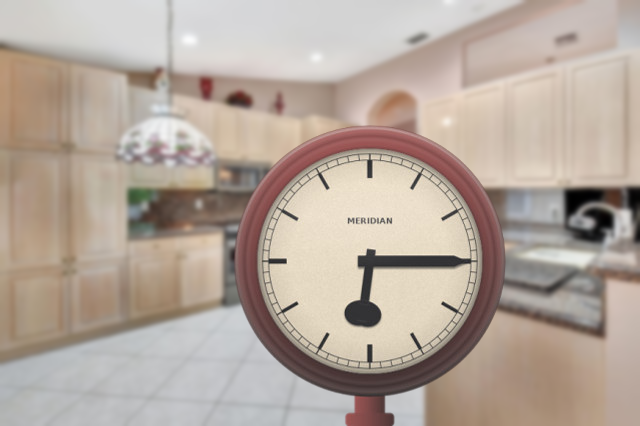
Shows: 6:15
